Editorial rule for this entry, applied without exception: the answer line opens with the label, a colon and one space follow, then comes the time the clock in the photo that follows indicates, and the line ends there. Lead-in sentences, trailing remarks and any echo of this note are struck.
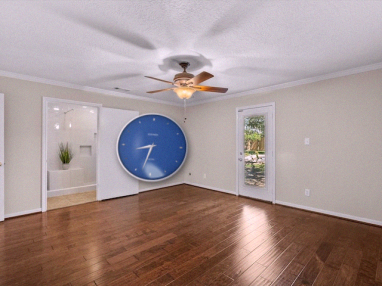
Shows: 8:33
